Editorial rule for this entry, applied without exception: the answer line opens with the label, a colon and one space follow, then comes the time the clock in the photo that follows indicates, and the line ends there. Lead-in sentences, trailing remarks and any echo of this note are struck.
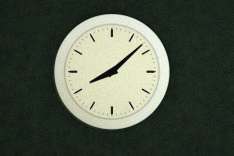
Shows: 8:08
